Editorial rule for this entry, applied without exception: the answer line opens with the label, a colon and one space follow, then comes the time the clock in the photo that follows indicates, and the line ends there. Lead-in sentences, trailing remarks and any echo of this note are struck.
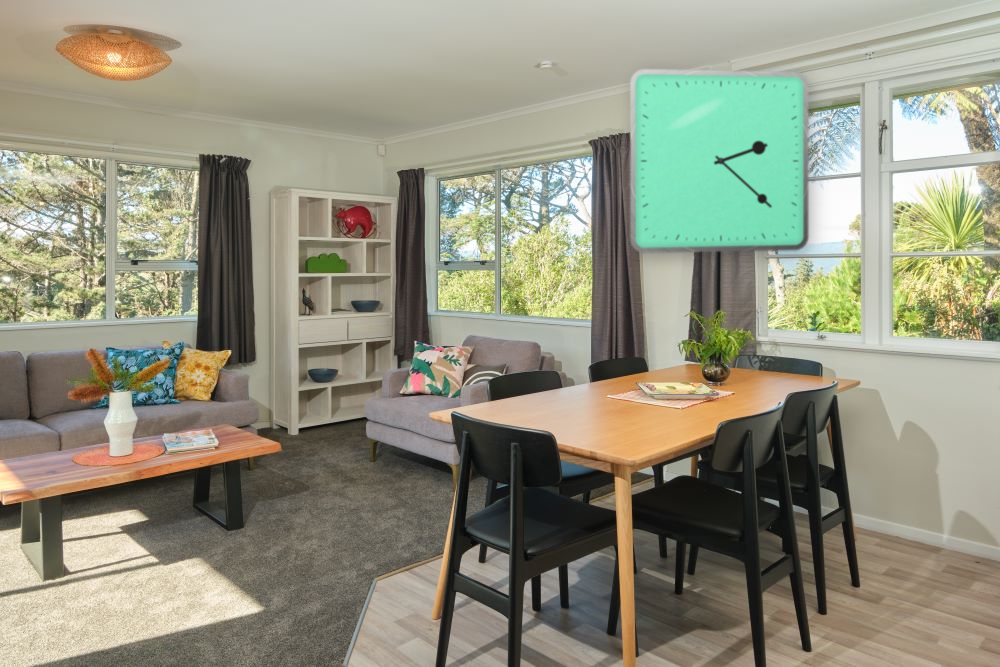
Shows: 2:22
